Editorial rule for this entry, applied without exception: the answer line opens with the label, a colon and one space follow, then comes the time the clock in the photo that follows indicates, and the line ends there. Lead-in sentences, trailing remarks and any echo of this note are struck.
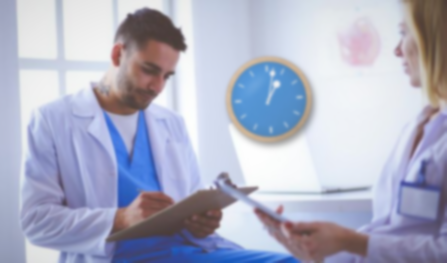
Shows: 1:02
